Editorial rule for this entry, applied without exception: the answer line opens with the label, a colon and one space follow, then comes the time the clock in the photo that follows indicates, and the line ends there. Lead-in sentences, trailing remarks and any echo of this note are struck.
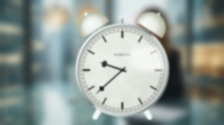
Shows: 9:38
